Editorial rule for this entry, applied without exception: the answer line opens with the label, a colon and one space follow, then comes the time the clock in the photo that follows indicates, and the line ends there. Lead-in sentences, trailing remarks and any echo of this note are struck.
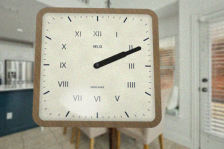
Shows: 2:11
